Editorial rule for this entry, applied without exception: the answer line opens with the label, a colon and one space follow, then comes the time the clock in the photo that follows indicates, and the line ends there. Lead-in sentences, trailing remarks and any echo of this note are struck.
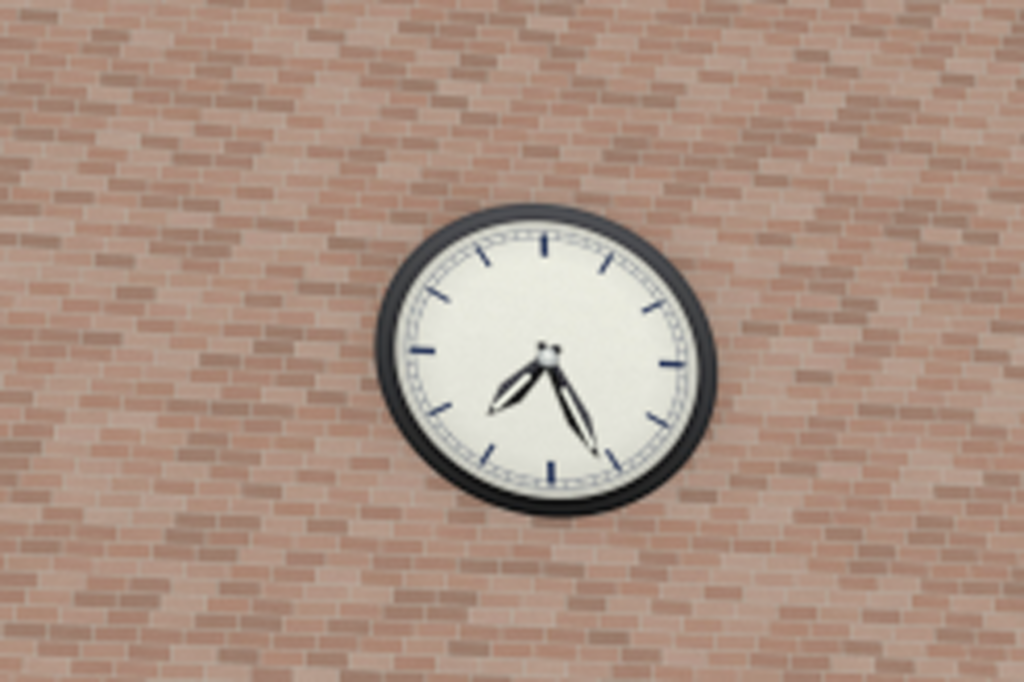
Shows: 7:26
